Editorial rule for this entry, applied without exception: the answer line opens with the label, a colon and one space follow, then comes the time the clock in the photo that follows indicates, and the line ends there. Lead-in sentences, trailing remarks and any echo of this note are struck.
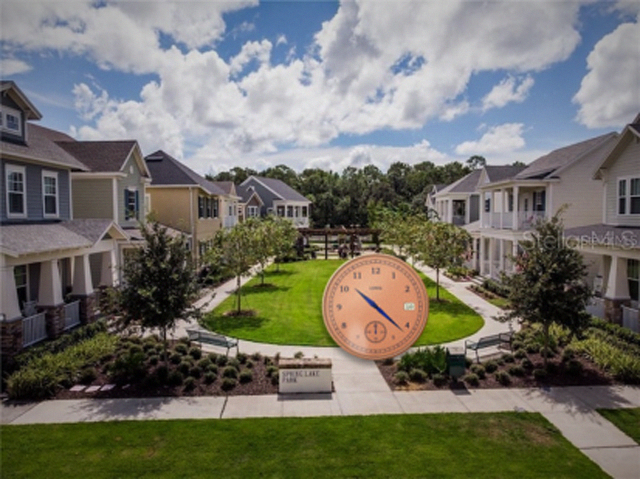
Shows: 10:22
